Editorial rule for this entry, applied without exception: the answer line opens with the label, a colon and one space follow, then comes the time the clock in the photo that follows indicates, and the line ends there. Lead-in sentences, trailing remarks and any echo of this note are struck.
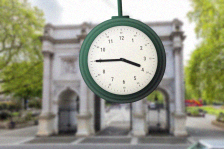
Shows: 3:45
